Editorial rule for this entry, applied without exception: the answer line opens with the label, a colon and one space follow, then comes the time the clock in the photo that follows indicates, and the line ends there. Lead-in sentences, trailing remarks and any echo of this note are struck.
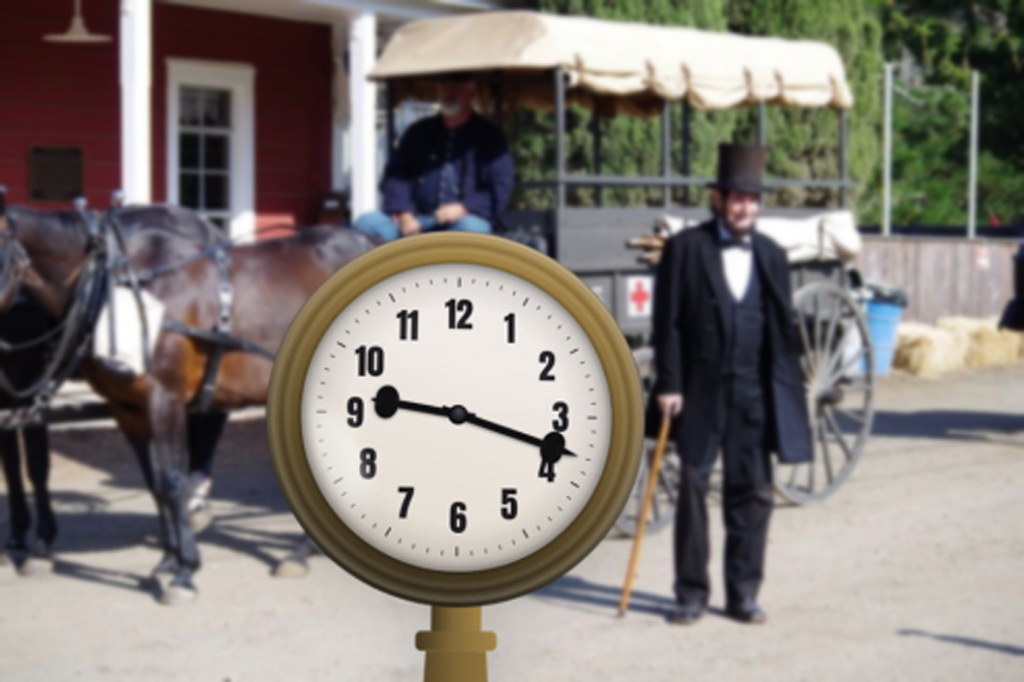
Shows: 9:18
